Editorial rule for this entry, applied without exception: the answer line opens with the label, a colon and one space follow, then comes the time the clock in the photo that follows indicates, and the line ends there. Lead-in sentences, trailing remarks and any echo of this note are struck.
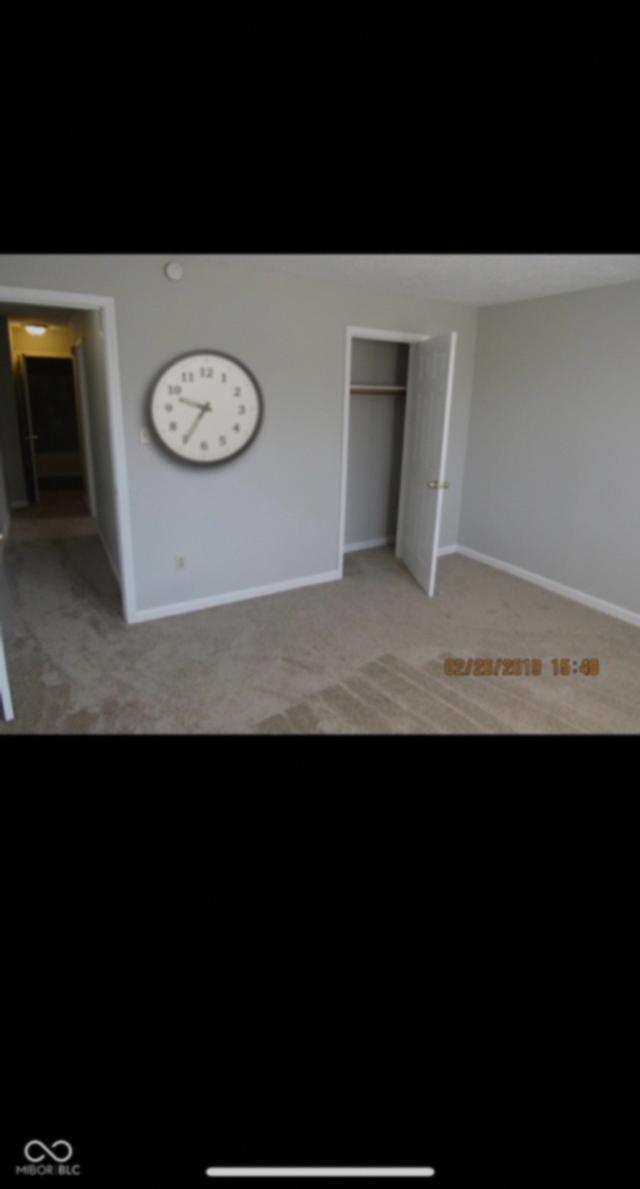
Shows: 9:35
